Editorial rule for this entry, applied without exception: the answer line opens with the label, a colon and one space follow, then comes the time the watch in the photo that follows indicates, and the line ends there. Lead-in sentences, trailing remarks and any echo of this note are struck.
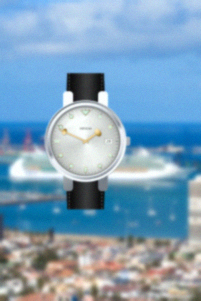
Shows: 1:49
